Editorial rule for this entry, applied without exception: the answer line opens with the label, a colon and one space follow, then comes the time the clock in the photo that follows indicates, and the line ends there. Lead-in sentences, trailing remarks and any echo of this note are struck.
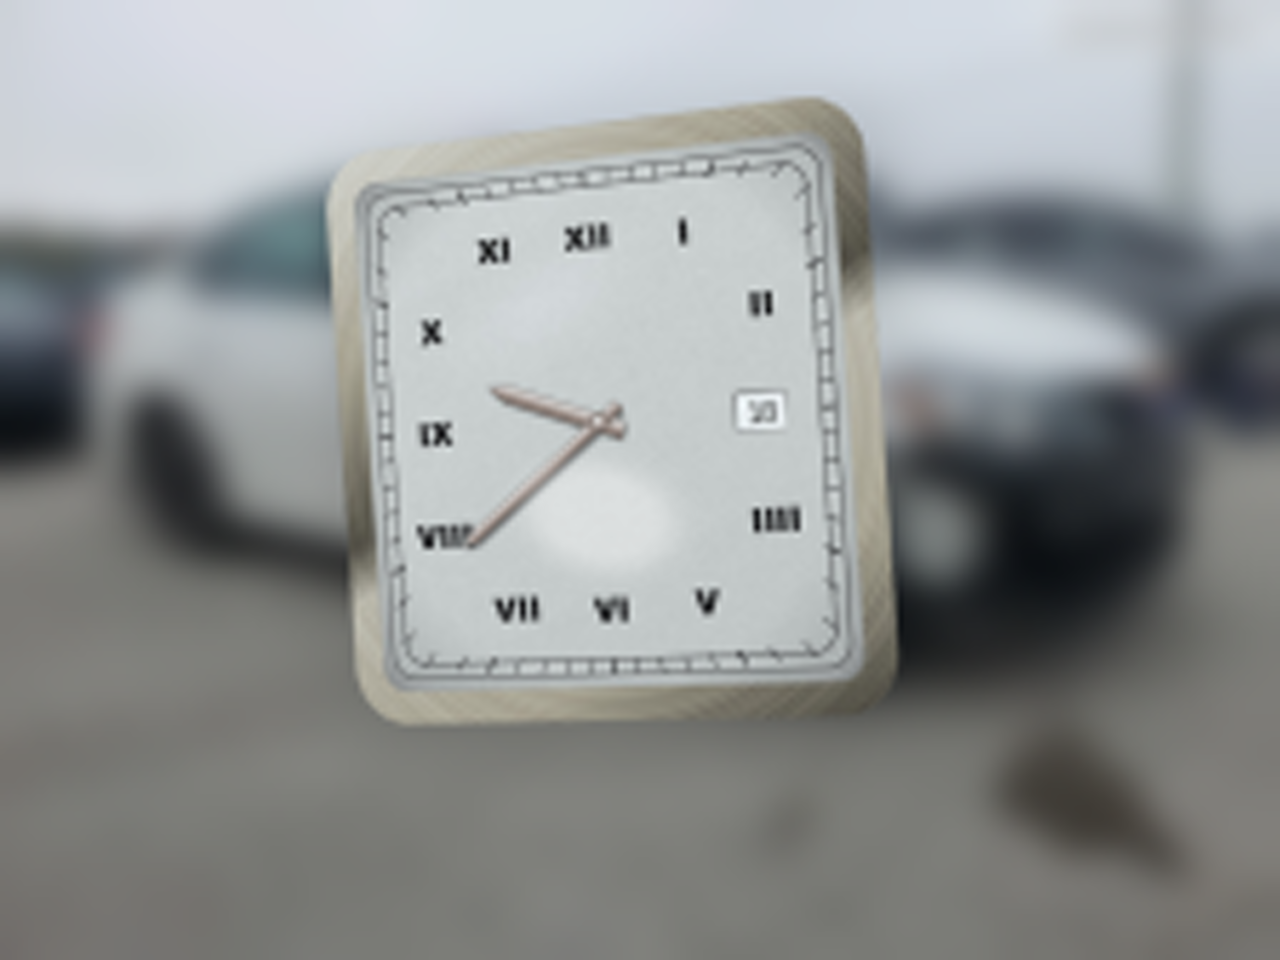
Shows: 9:39
